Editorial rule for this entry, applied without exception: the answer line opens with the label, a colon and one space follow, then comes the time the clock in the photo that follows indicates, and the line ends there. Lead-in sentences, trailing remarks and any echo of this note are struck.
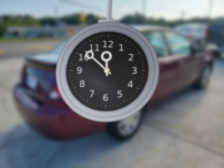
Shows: 11:52
